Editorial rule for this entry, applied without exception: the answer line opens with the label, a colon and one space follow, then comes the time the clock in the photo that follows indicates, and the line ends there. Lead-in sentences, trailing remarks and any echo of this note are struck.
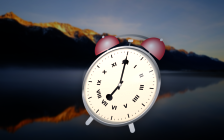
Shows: 7:00
